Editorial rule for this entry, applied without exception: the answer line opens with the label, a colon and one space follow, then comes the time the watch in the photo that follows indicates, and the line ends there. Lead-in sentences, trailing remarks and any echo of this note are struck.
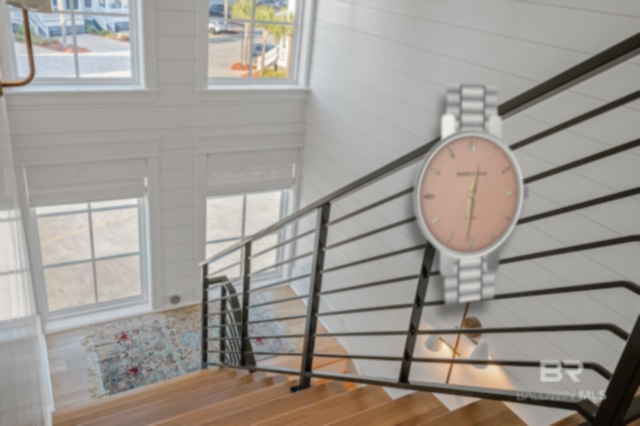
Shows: 12:31
